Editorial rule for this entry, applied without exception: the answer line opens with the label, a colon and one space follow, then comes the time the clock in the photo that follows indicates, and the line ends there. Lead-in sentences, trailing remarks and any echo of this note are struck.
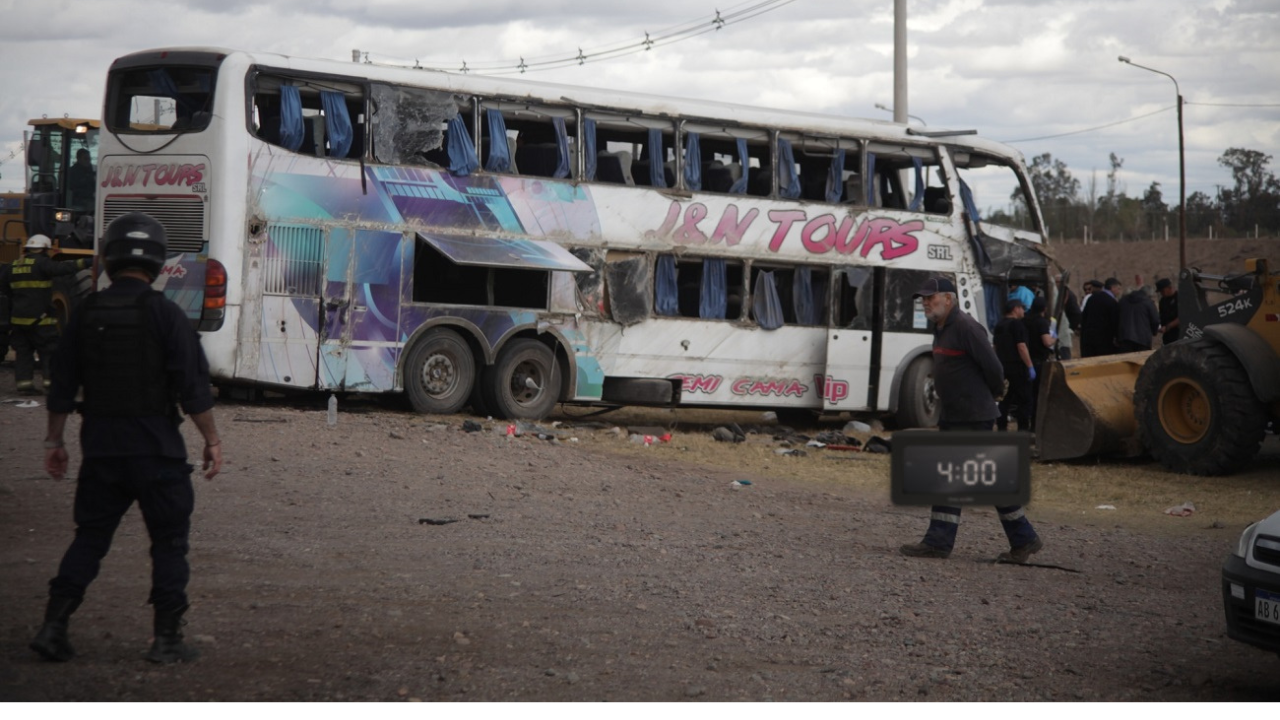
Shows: 4:00
